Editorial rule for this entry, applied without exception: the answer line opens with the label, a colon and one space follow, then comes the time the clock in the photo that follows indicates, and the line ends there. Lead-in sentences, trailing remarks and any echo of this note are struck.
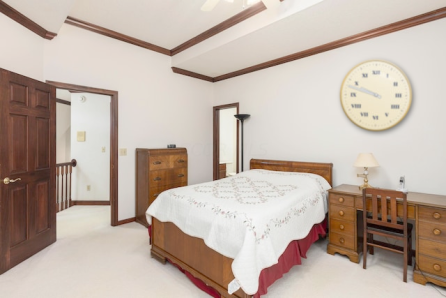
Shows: 9:48
